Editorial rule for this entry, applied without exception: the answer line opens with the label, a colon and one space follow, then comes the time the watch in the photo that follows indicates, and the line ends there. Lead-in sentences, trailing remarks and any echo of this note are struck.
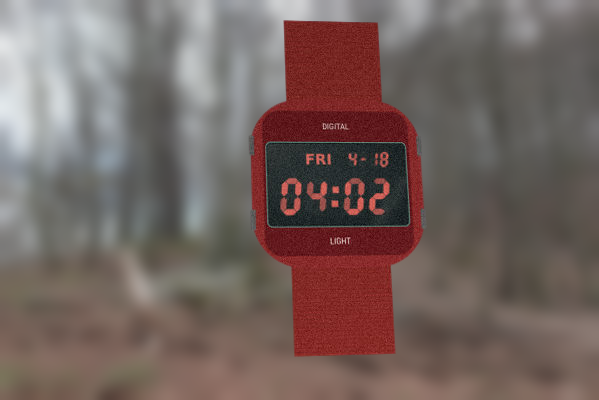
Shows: 4:02
